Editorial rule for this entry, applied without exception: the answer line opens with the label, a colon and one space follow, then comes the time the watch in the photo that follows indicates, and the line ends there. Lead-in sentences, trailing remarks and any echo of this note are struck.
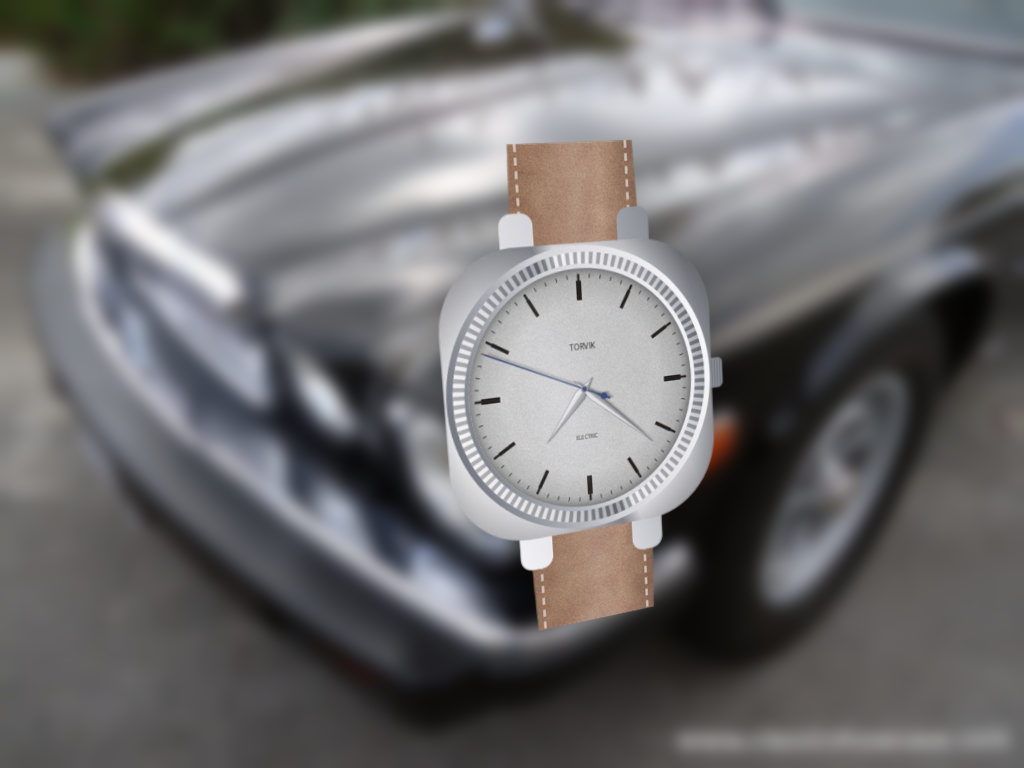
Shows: 7:21:49
